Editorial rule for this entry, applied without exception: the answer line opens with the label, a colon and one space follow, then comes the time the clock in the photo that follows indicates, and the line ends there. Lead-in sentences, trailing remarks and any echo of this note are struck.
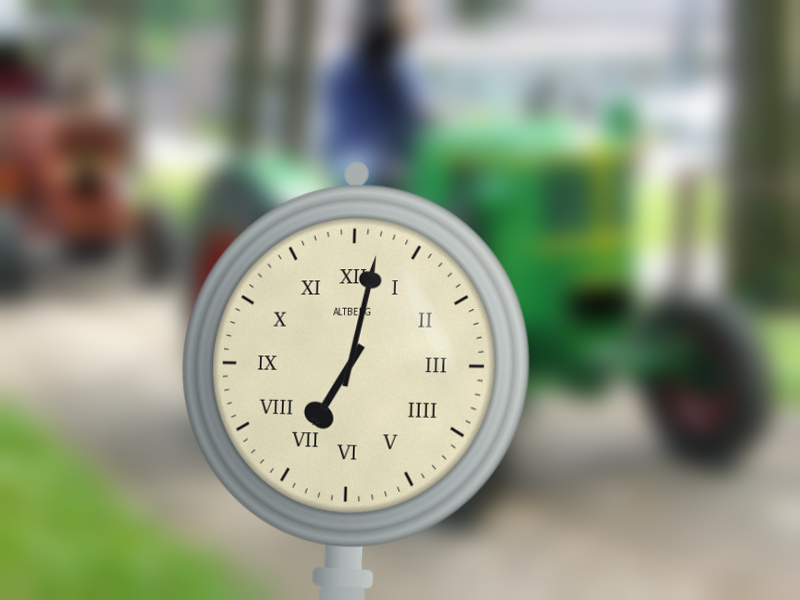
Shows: 7:02
